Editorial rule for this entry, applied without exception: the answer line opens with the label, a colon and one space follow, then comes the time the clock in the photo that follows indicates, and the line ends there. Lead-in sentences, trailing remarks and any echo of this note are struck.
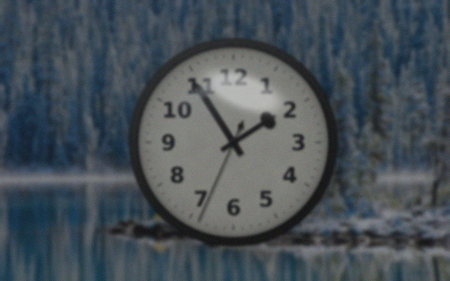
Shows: 1:54:34
